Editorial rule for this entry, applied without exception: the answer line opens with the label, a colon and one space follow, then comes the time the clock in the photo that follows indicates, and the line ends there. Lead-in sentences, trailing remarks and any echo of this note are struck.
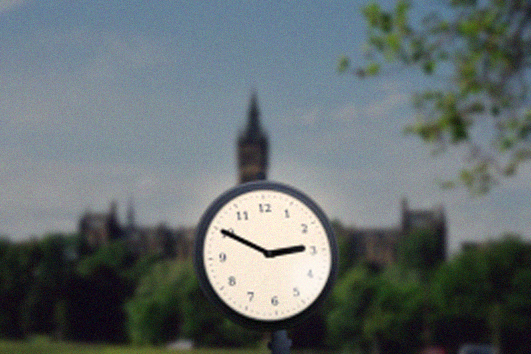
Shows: 2:50
